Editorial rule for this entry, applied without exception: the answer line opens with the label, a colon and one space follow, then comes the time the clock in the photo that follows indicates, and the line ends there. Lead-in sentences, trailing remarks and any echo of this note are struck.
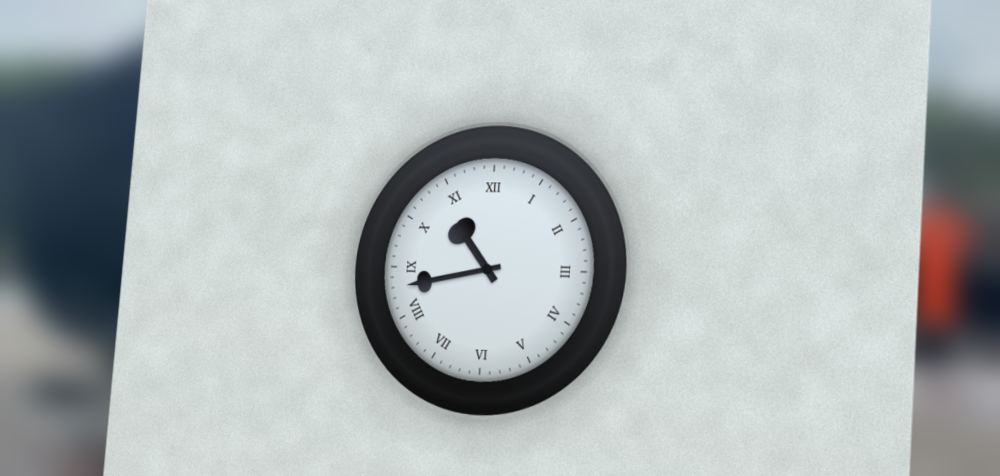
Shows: 10:43
